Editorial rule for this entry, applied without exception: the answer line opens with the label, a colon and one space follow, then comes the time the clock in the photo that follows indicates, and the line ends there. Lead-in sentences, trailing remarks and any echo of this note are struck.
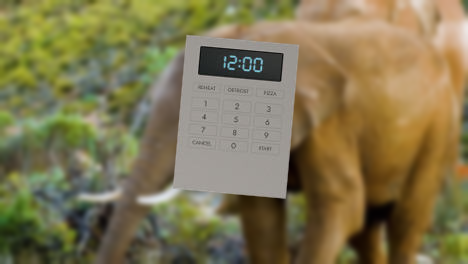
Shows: 12:00
